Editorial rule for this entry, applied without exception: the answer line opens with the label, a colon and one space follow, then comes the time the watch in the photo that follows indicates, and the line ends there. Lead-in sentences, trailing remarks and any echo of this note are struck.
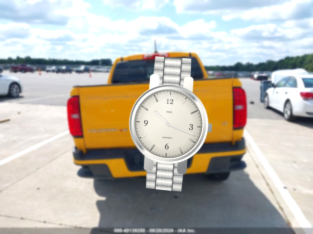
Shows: 10:18
